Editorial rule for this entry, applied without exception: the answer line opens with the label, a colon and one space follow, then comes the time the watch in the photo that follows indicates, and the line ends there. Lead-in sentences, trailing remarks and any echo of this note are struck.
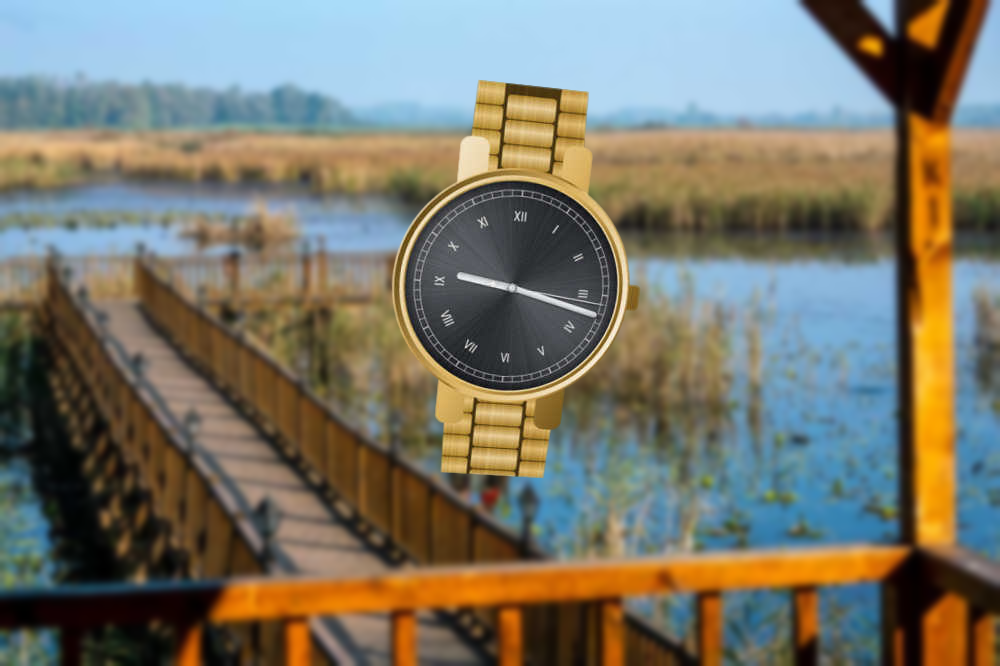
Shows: 9:17:16
